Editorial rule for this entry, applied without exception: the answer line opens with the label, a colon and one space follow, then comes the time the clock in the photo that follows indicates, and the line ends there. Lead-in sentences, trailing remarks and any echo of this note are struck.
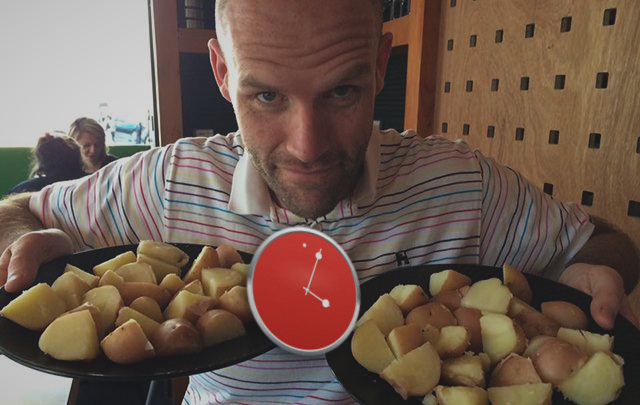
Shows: 4:04
